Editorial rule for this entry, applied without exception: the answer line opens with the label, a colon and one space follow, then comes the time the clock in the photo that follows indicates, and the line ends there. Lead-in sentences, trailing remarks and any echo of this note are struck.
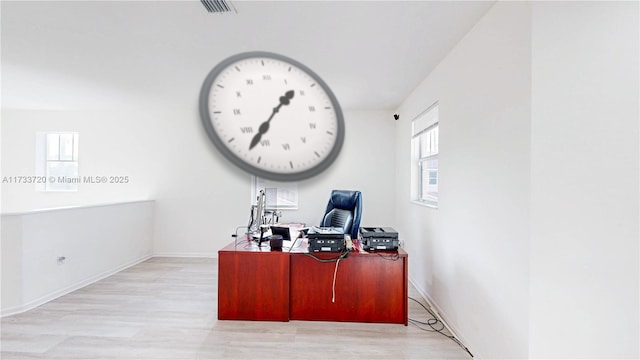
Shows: 1:37
